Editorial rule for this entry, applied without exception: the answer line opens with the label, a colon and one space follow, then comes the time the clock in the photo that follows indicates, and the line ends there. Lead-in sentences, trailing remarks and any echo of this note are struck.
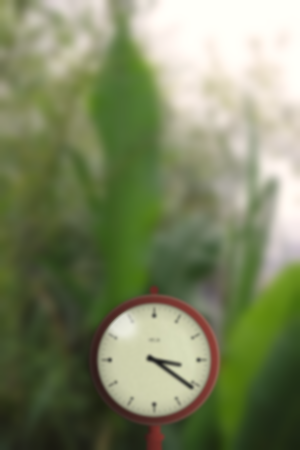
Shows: 3:21
